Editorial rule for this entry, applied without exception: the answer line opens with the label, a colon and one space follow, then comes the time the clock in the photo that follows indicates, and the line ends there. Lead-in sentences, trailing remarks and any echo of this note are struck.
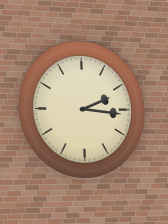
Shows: 2:16
